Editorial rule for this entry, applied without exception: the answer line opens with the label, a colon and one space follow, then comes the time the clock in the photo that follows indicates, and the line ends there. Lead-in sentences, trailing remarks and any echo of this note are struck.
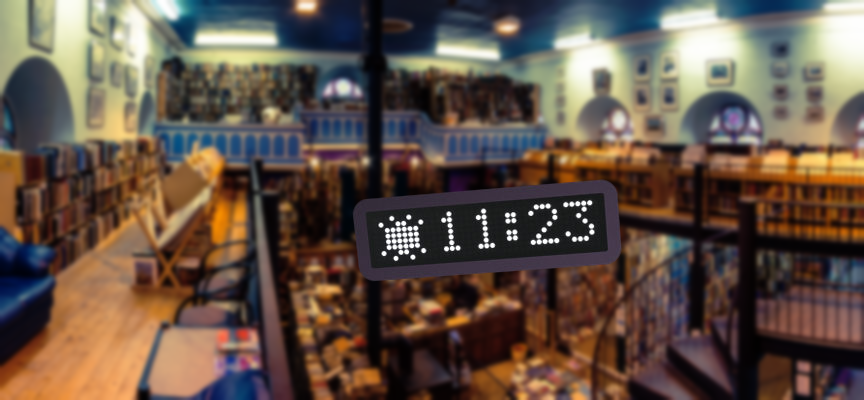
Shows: 11:23
